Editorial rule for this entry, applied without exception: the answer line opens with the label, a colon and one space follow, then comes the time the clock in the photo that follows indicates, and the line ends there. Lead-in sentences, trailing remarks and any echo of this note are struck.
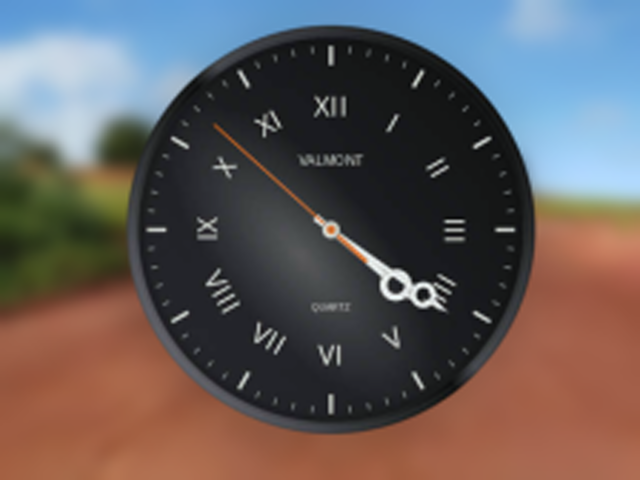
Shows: 4:20:52
